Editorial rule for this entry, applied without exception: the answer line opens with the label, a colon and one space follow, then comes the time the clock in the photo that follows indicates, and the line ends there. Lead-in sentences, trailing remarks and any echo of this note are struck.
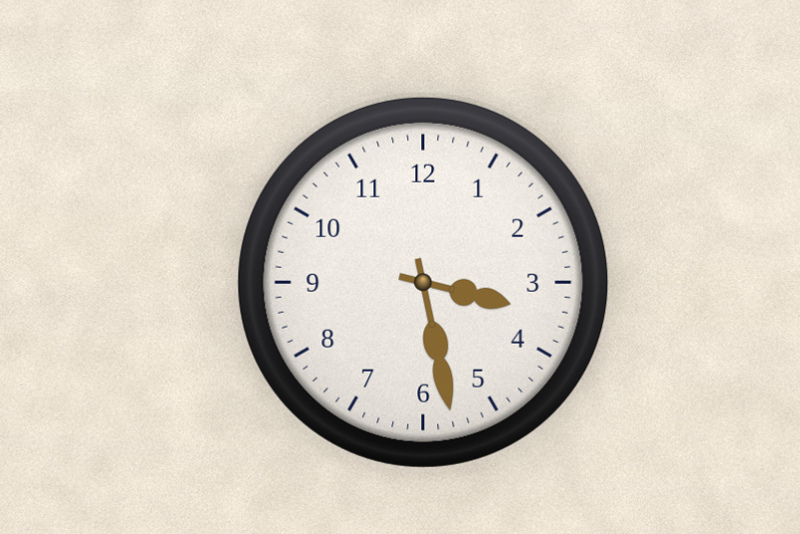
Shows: 3:28
